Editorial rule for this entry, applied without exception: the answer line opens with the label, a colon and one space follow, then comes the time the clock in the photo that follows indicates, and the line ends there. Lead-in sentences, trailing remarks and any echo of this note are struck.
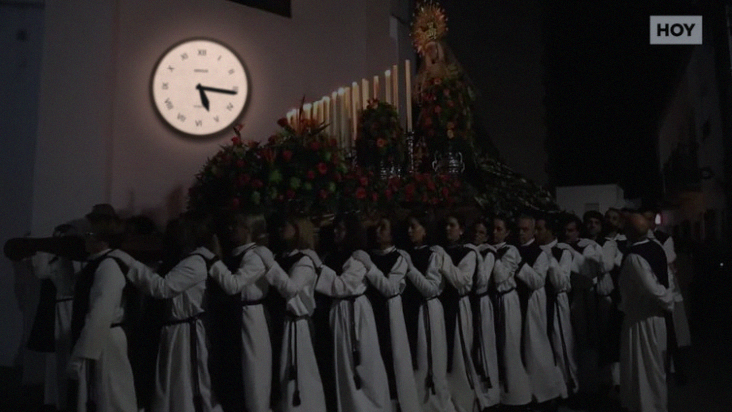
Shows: 5:16
